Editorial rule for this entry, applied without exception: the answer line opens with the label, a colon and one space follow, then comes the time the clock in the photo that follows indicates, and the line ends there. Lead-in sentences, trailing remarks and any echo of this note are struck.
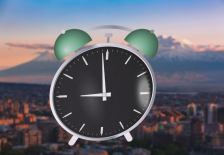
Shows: 8:59
